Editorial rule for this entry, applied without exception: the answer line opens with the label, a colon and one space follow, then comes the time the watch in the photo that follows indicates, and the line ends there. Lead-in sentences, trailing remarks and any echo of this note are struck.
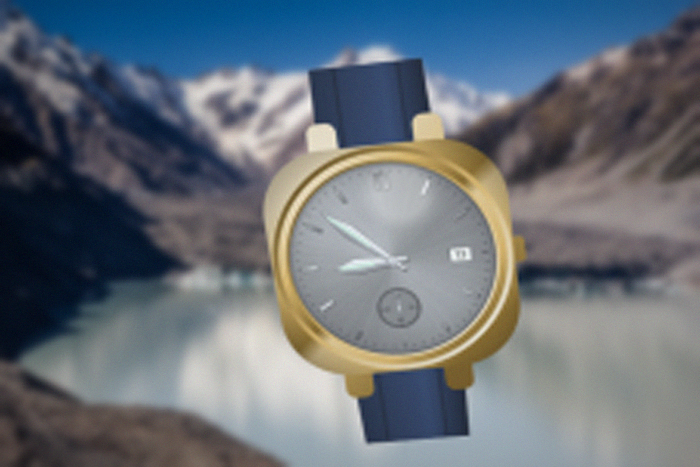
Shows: 8:52
